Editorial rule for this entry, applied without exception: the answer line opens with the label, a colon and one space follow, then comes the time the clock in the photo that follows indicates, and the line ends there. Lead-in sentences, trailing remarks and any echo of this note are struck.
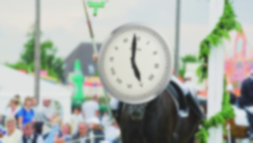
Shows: 4:59
